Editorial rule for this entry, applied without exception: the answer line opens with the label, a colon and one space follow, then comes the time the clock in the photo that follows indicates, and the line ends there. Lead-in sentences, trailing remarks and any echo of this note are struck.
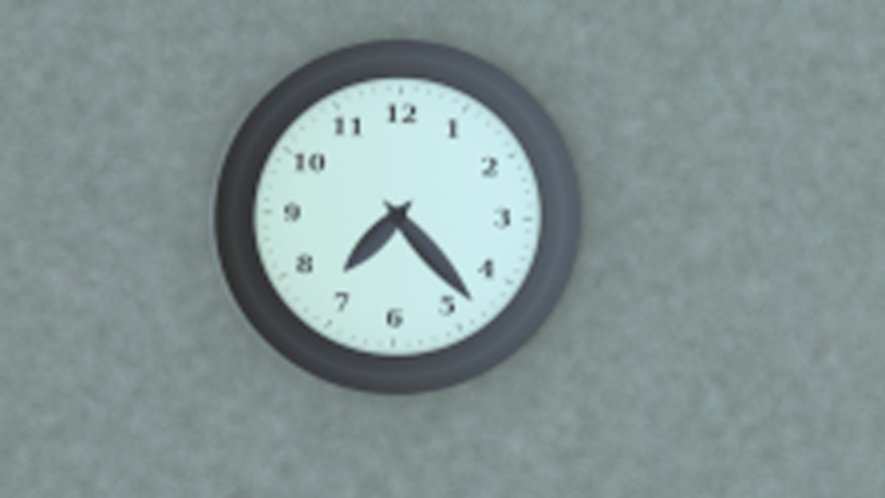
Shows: 7:23
